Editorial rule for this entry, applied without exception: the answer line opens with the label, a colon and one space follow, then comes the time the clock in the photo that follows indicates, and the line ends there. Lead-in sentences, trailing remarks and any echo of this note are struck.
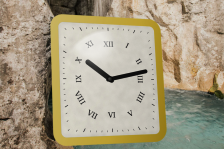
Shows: 10:13
